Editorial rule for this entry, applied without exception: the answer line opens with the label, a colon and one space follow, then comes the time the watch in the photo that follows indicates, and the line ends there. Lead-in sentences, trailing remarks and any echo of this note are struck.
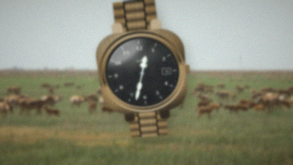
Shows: 12:33
